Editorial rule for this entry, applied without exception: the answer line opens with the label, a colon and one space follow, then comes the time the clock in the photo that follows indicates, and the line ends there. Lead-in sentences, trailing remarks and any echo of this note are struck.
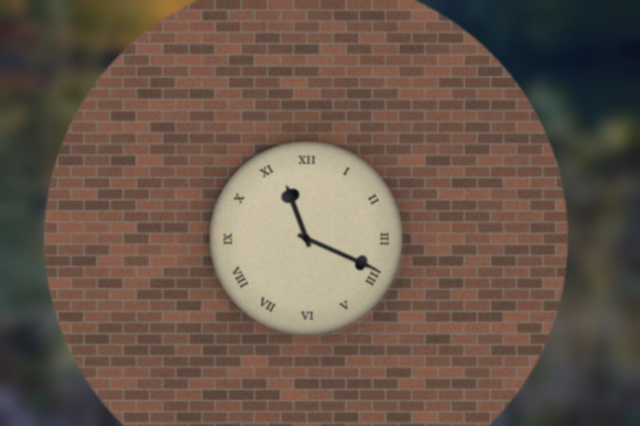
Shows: 11:19
